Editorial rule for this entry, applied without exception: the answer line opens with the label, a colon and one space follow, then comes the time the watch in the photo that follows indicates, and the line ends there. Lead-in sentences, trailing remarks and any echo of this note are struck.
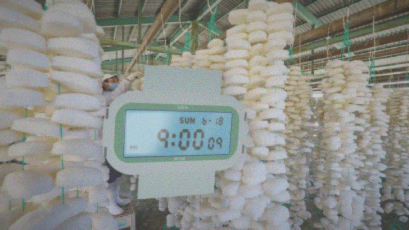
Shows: 9:00:09
